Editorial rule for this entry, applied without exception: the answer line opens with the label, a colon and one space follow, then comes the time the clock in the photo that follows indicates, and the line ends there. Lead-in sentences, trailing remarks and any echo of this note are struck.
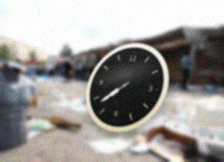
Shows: 7:38
